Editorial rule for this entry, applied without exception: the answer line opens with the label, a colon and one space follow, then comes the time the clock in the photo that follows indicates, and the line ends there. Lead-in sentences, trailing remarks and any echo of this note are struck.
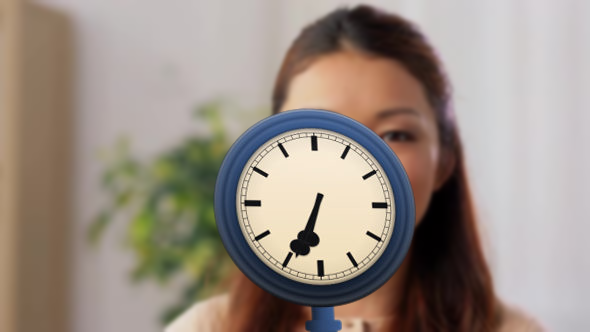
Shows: 6:34
